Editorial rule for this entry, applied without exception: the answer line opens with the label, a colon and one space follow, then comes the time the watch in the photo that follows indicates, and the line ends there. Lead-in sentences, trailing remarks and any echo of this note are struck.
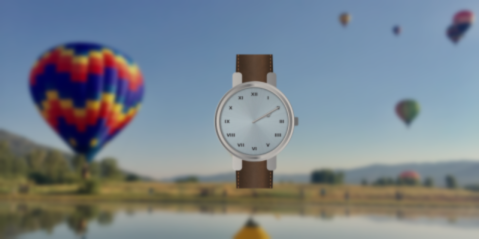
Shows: 2:10
